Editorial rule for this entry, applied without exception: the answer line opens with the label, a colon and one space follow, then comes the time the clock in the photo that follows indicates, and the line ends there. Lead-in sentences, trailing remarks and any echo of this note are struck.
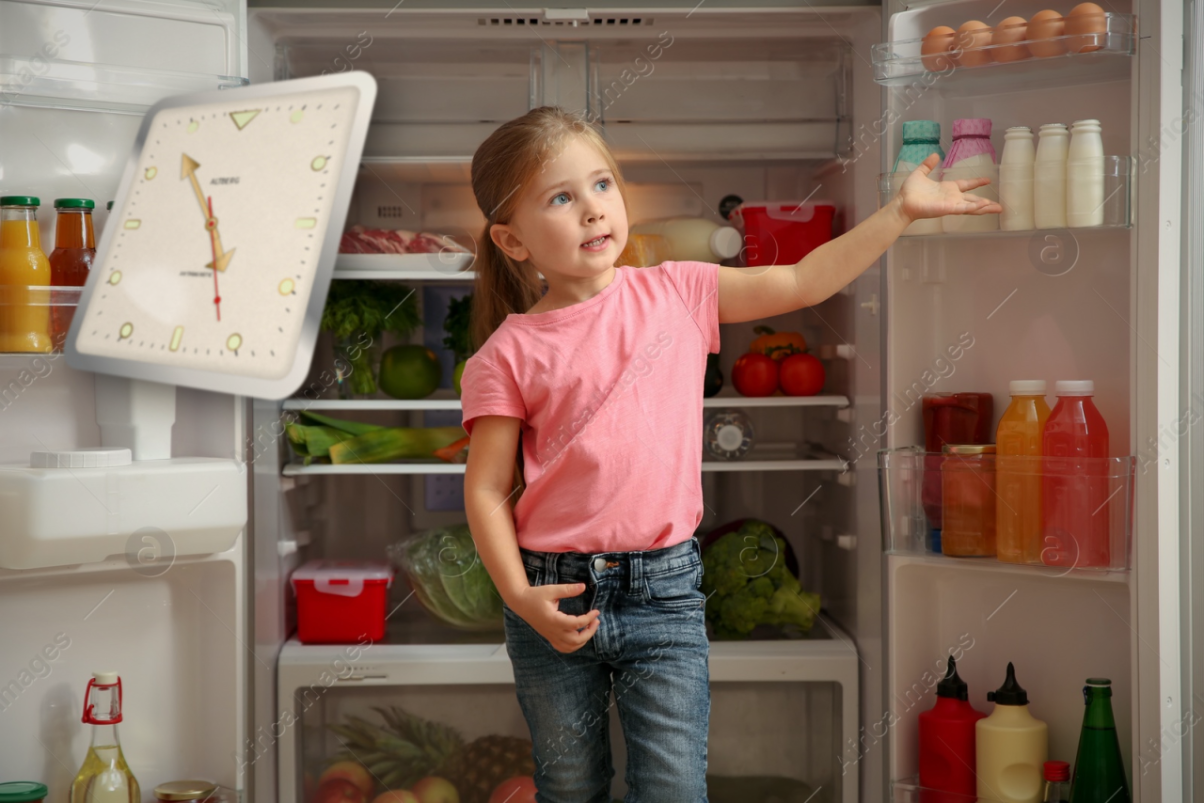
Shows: 4:53:26
